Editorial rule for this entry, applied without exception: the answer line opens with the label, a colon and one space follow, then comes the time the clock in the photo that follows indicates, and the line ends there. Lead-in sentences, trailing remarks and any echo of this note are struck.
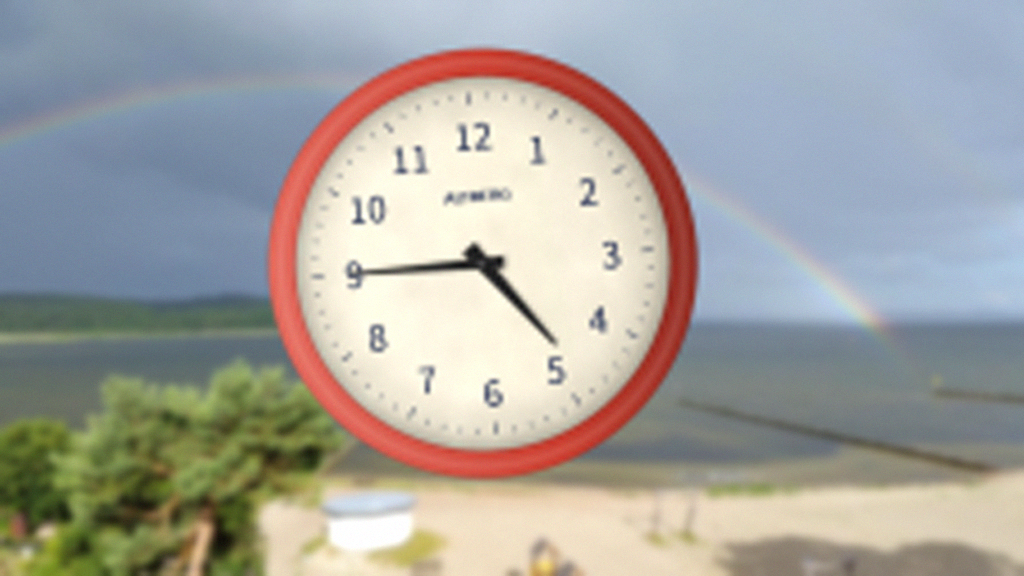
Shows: 4:45
